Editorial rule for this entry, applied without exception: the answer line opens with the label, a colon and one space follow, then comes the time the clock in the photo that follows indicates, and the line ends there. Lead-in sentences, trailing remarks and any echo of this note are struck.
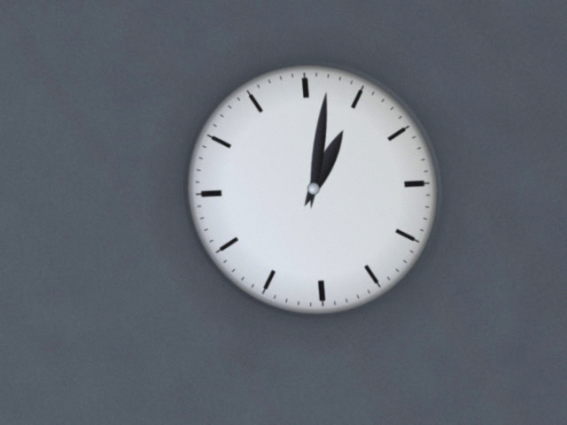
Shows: 1:02
